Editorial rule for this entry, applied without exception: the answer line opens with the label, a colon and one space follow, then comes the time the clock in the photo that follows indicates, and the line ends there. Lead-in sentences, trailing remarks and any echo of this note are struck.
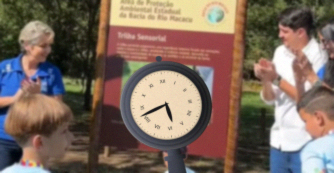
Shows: 5:42
